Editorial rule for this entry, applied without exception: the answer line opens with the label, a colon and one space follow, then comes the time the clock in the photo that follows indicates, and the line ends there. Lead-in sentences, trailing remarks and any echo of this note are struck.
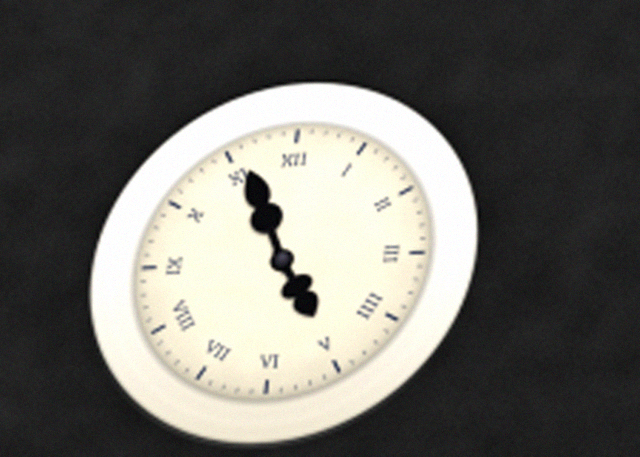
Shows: 4:56
